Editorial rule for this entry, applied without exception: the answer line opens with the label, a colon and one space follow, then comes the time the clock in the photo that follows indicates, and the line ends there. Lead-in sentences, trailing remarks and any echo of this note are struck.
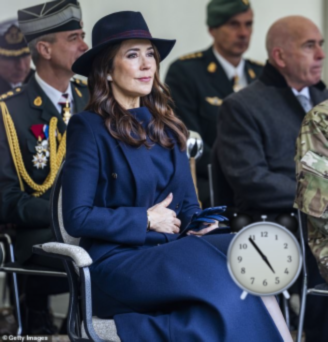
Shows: 4:54
